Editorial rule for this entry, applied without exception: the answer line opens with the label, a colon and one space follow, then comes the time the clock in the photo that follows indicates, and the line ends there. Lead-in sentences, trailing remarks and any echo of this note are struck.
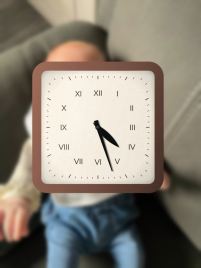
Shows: 4:27
